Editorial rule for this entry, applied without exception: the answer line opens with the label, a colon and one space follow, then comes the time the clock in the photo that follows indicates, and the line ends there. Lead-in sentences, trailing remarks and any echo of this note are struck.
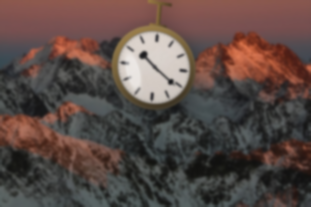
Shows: 10:21
